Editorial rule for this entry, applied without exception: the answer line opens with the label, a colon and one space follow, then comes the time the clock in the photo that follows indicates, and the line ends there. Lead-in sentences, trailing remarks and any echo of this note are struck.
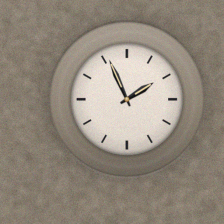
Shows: 1:56
